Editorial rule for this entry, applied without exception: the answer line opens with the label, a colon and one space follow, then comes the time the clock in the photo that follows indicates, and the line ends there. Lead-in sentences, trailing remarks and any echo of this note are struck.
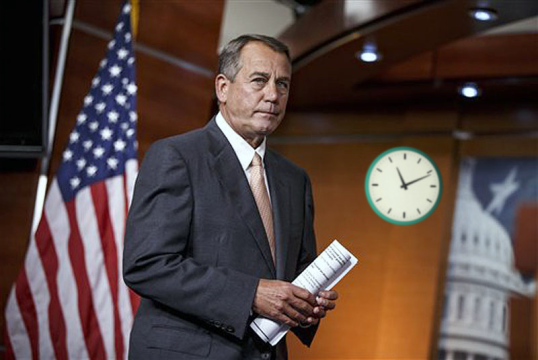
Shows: 11:11
